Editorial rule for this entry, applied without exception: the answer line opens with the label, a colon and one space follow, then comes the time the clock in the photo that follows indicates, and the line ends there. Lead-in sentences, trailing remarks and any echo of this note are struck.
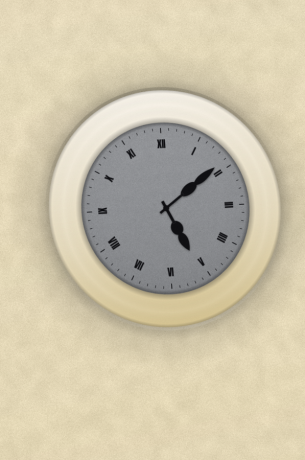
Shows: 5:09
